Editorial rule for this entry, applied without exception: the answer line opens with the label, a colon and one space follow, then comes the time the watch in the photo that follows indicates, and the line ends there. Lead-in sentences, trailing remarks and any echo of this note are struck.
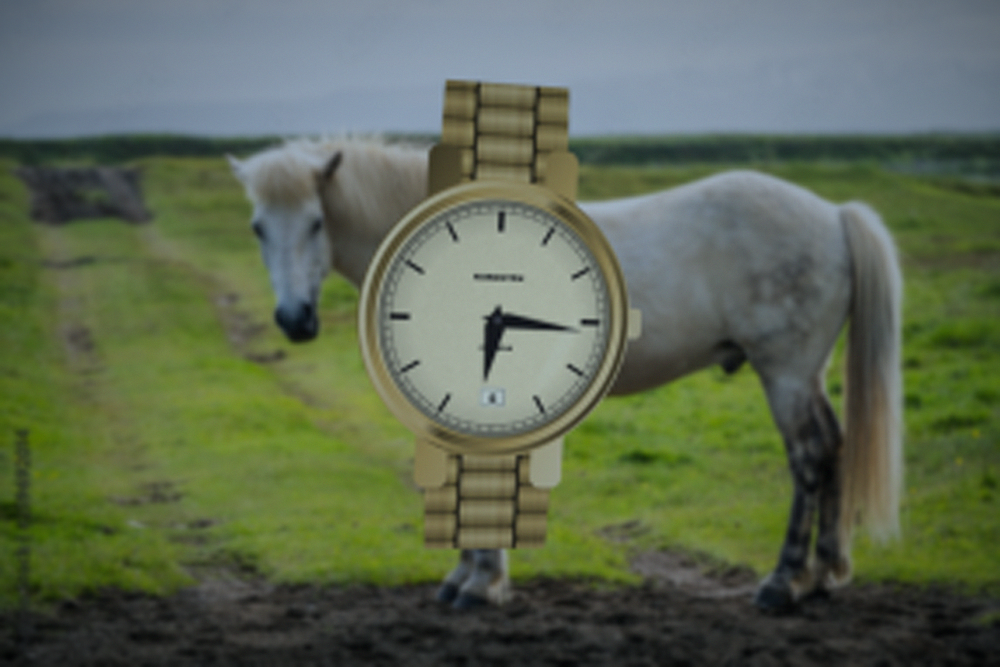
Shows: 6:16
